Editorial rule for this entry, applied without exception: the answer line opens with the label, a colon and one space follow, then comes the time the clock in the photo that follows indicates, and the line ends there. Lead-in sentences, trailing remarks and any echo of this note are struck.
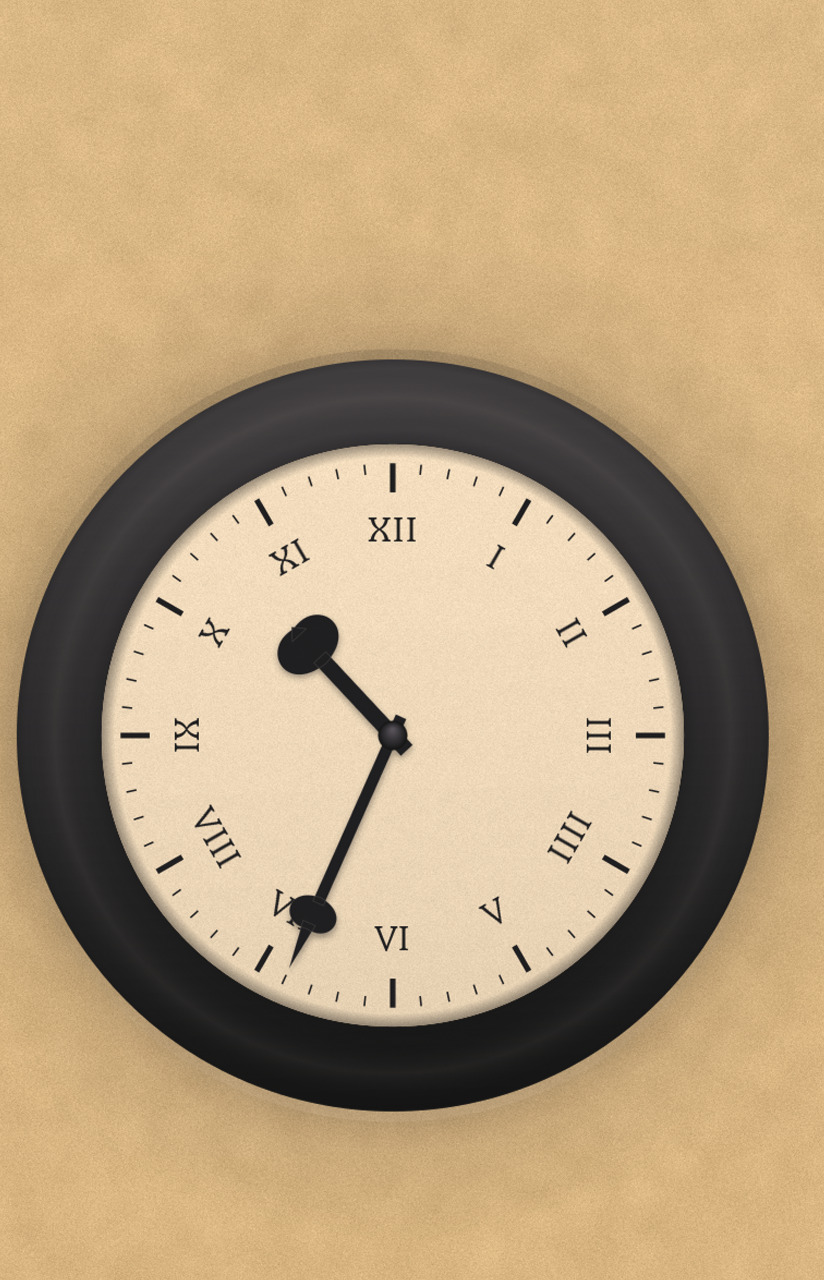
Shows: 10:34
